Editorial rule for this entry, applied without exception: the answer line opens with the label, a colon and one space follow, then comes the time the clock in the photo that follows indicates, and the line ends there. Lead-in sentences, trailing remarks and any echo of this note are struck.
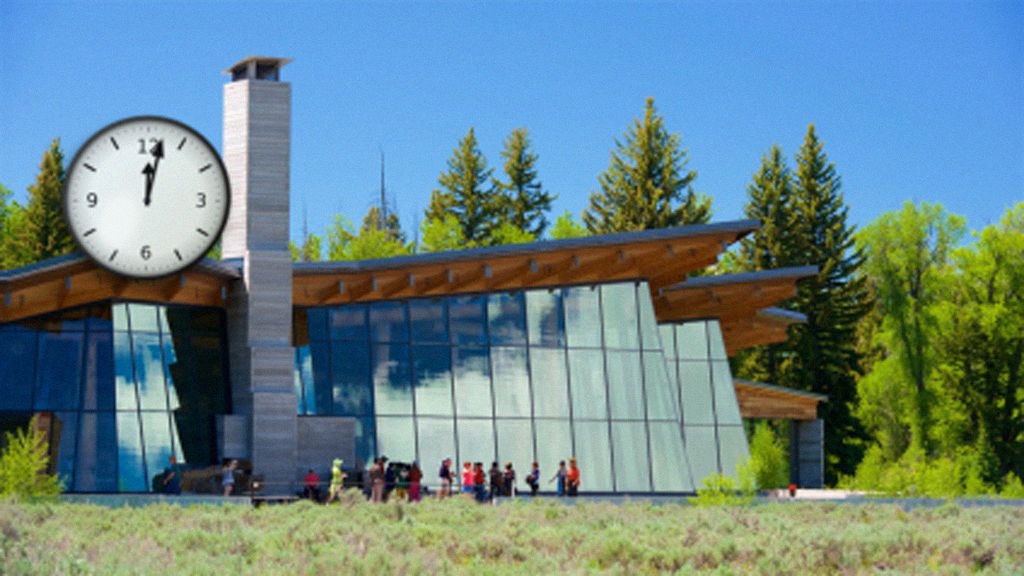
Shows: 12:02
